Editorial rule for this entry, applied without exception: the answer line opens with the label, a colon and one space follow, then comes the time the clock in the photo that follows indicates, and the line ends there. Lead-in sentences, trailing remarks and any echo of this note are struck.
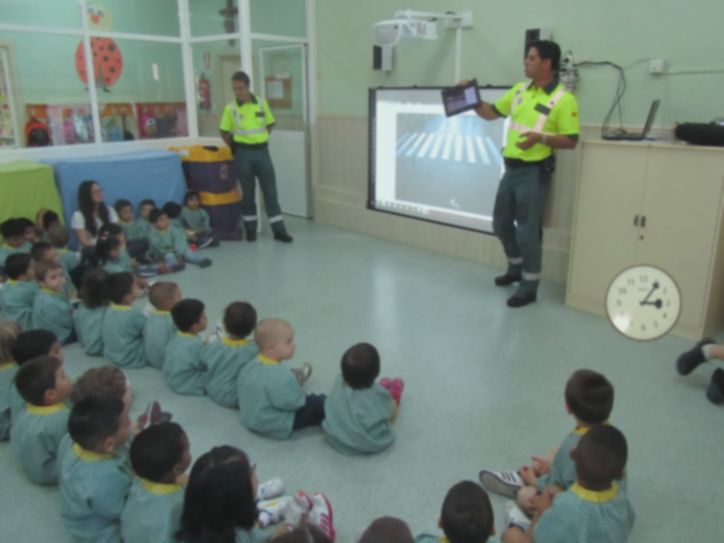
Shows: 3:06
